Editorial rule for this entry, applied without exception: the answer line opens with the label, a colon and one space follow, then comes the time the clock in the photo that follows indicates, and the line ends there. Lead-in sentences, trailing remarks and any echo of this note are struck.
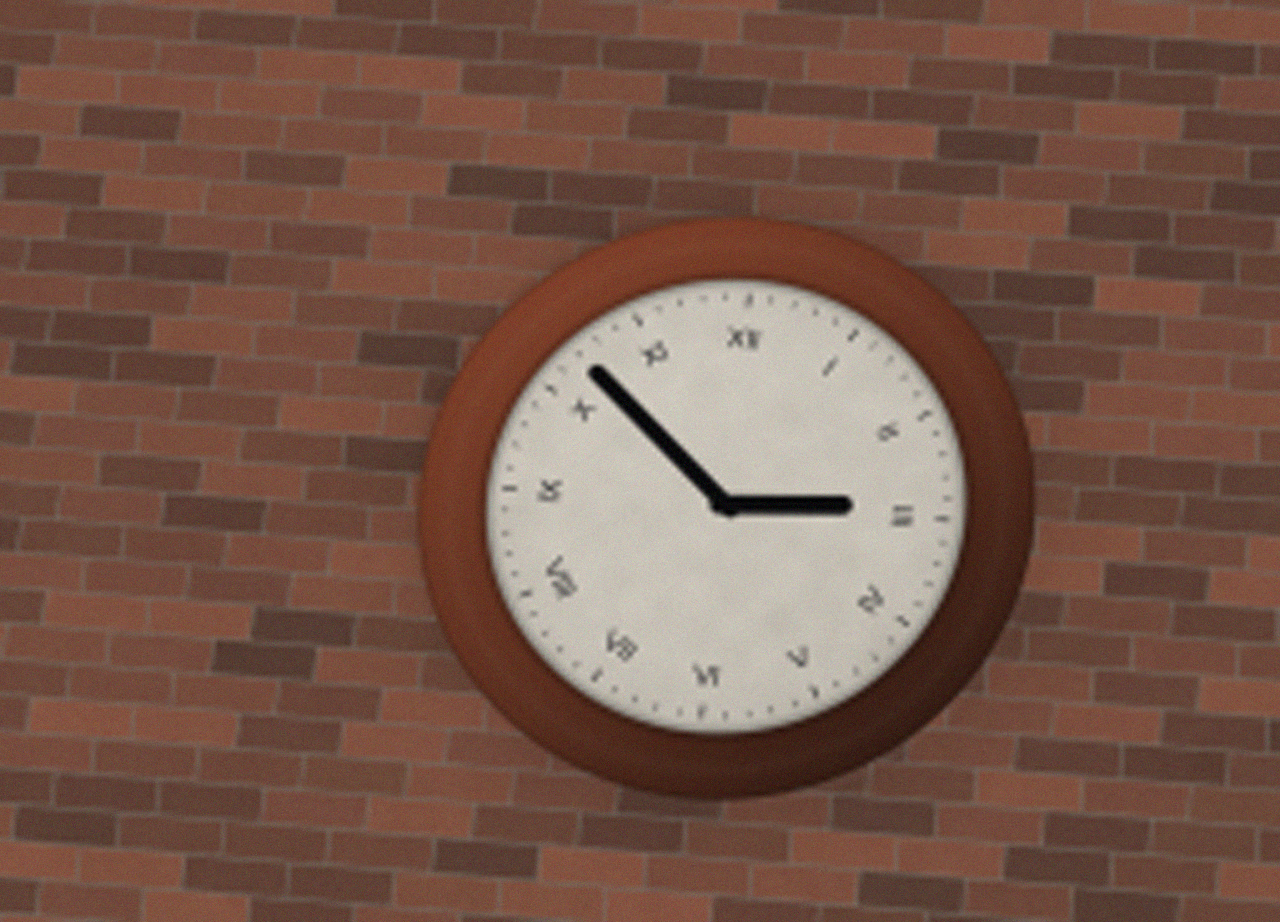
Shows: 2:52
